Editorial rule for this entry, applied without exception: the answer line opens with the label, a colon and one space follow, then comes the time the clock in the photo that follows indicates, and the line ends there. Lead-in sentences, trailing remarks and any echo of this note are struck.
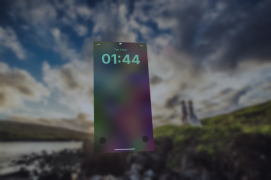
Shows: 1:44
